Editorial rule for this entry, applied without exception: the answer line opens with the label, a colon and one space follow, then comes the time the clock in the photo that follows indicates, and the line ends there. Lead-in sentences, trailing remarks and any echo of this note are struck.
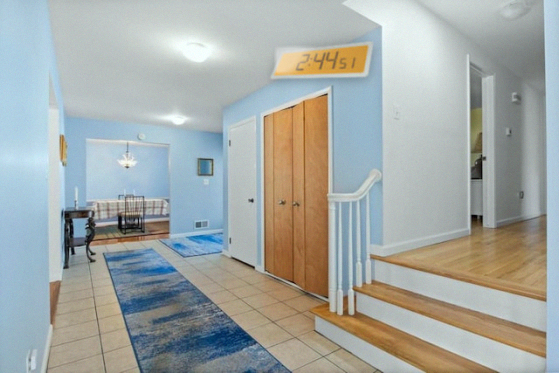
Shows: 2:44:51
